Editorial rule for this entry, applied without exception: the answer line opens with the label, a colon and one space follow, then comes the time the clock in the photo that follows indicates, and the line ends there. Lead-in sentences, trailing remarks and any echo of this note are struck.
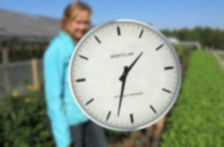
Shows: 1:33
